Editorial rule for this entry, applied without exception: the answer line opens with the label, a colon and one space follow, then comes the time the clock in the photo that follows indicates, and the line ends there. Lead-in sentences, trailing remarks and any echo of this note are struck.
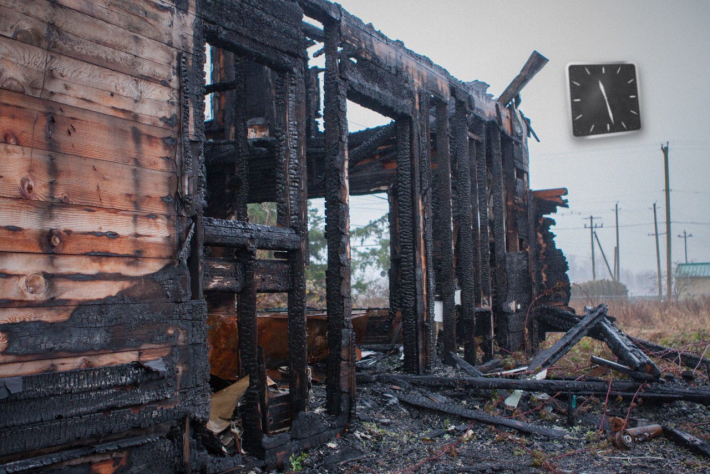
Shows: 11:28
